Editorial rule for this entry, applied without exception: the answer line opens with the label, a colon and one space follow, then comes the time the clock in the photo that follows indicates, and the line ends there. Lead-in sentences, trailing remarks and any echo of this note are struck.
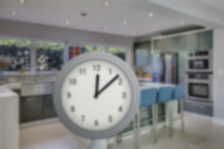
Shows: 12:08
